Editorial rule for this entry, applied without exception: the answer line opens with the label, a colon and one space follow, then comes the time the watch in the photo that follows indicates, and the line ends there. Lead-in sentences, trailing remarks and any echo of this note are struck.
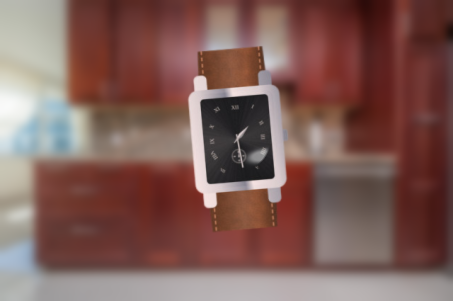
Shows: 1:29
